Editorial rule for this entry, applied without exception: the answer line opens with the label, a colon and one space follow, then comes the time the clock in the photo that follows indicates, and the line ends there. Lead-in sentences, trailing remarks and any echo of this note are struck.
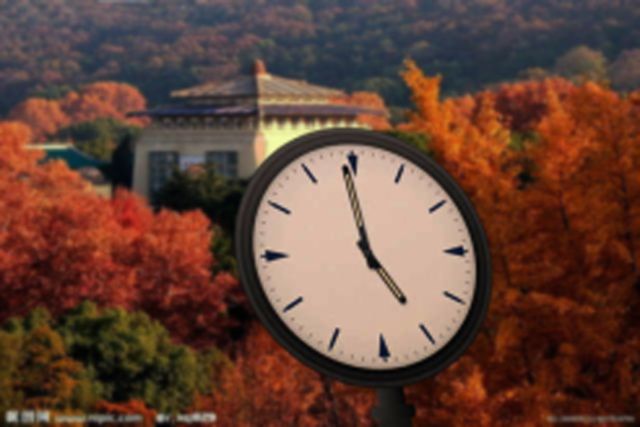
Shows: 4:59
